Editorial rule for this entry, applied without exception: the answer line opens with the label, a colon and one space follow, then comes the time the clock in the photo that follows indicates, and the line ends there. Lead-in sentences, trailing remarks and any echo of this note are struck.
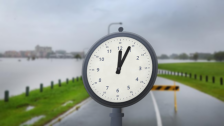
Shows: 12:04
